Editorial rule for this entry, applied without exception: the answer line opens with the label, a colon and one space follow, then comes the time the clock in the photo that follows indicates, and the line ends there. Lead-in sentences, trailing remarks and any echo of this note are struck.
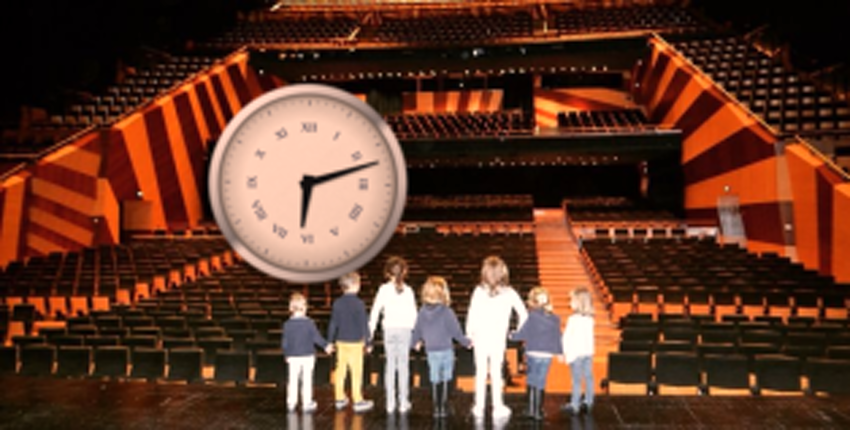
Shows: 6:12
